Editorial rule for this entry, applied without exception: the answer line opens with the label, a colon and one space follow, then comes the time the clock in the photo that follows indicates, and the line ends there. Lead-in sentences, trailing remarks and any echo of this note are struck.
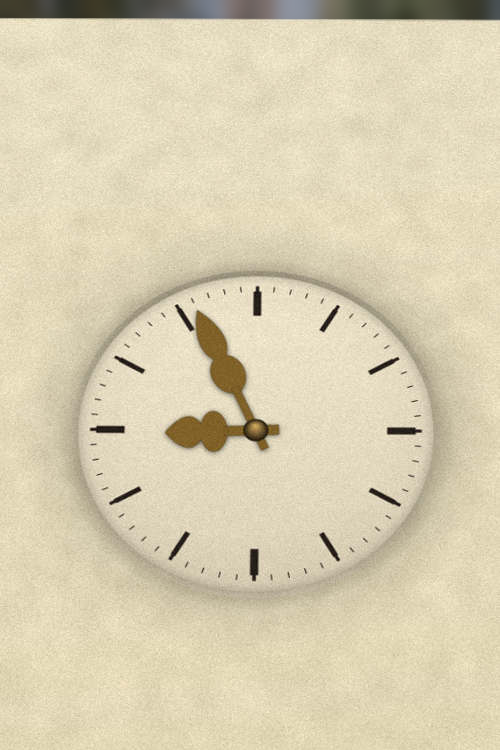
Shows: 8:56
